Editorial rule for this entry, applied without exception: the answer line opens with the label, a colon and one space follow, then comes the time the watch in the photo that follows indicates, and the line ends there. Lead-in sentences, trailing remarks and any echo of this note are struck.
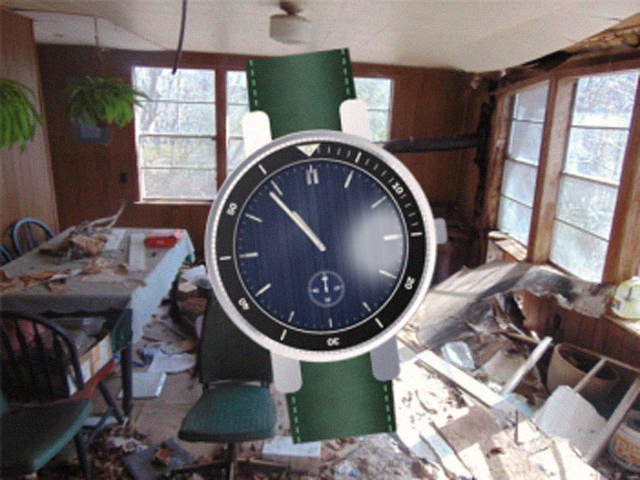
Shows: 10:54
